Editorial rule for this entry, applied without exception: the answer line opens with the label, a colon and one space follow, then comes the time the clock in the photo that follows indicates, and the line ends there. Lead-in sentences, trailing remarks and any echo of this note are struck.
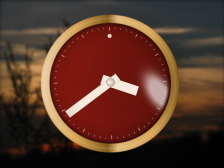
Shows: 3:39
